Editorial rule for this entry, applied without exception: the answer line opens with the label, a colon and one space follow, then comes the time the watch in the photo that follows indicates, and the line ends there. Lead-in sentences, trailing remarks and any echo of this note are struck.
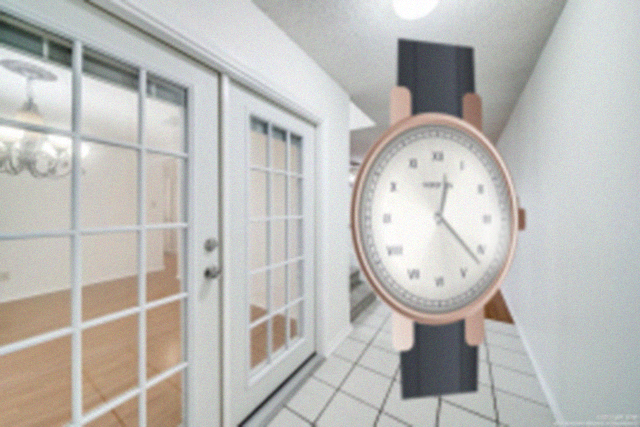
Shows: 12:22
